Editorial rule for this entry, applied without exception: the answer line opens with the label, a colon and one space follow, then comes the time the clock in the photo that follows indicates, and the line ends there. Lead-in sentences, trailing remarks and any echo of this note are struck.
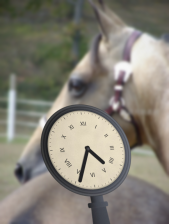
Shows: 4:34
